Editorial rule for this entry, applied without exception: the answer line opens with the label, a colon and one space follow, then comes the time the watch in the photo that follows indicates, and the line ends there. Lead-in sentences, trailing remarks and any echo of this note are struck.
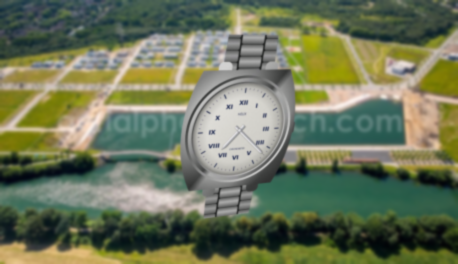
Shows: 7:22
